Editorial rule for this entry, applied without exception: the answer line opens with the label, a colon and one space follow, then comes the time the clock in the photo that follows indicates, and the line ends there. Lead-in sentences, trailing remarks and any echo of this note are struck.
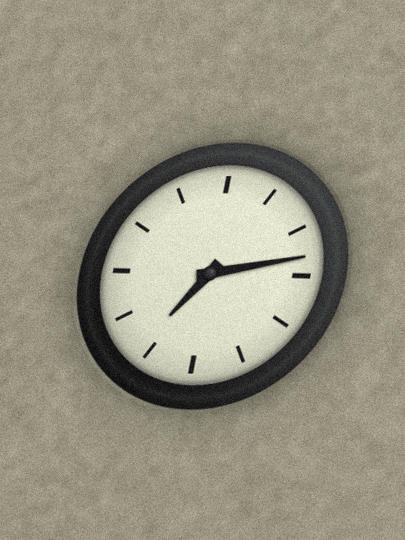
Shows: 7:13
